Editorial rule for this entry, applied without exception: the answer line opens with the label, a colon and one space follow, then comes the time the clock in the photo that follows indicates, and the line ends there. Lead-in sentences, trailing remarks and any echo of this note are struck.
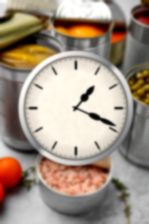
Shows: 1:19
